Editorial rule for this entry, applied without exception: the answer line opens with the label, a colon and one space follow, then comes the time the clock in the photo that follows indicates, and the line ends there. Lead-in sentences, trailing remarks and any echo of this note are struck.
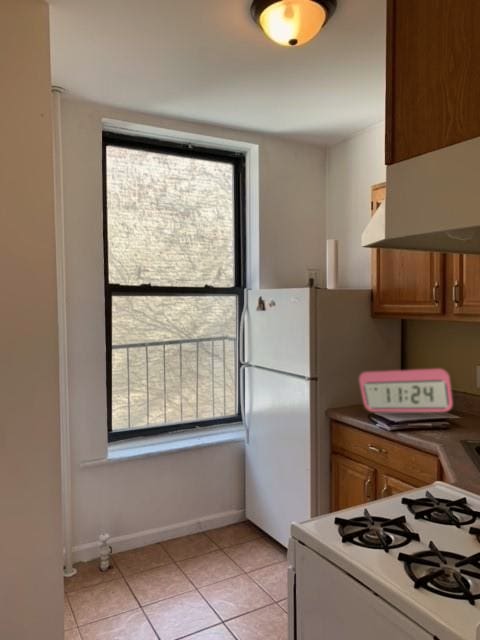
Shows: 11:24
